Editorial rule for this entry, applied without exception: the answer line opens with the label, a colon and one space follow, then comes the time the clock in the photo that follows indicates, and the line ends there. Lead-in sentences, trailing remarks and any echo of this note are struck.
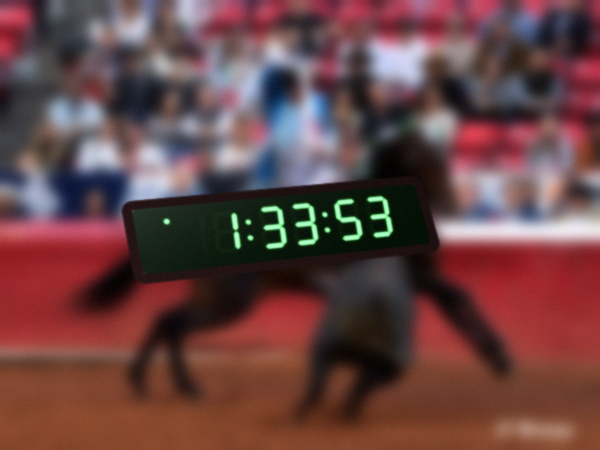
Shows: 1:33:53
